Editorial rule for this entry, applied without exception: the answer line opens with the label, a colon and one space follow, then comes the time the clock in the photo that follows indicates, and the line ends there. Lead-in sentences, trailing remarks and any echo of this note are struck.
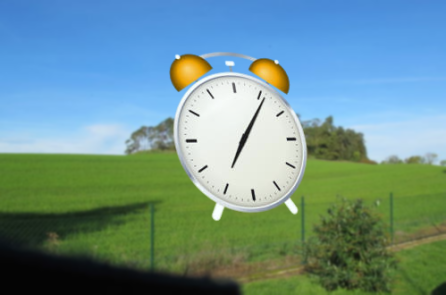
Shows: 7:06
